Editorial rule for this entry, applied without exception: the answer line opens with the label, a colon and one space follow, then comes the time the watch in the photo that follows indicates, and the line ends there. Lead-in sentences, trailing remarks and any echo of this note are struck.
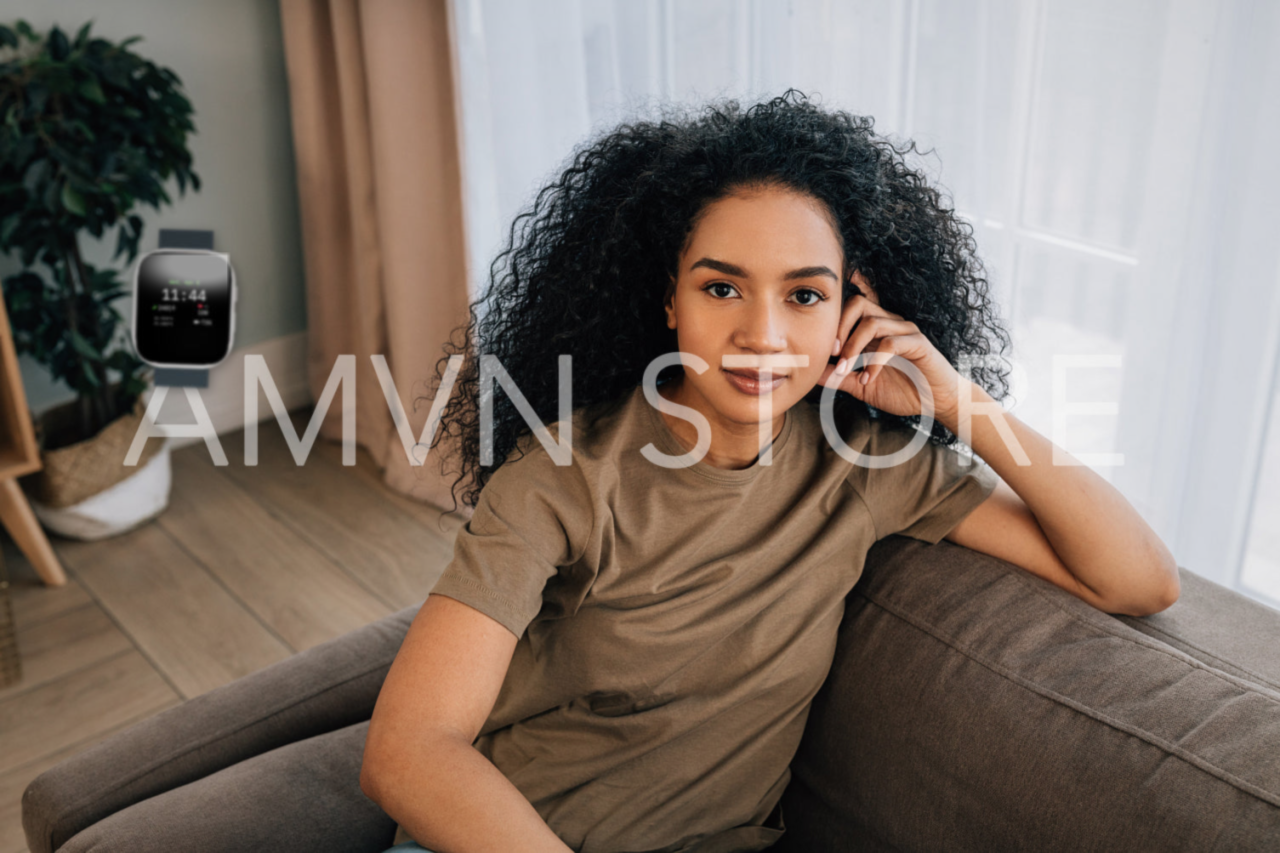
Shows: 11:44
